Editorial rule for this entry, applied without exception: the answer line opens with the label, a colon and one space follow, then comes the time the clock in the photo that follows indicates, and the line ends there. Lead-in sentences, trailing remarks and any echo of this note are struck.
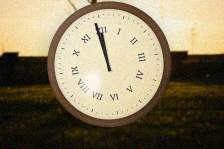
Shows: 11:59
